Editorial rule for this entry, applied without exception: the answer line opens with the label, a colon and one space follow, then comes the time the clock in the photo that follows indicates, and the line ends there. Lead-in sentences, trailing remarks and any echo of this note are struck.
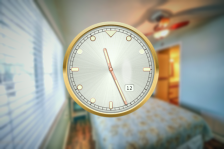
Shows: 11:26
